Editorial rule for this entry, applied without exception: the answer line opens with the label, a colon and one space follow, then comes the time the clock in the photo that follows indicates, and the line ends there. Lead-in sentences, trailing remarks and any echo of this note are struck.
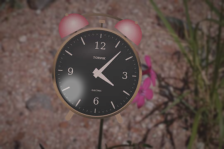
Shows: 4:07
